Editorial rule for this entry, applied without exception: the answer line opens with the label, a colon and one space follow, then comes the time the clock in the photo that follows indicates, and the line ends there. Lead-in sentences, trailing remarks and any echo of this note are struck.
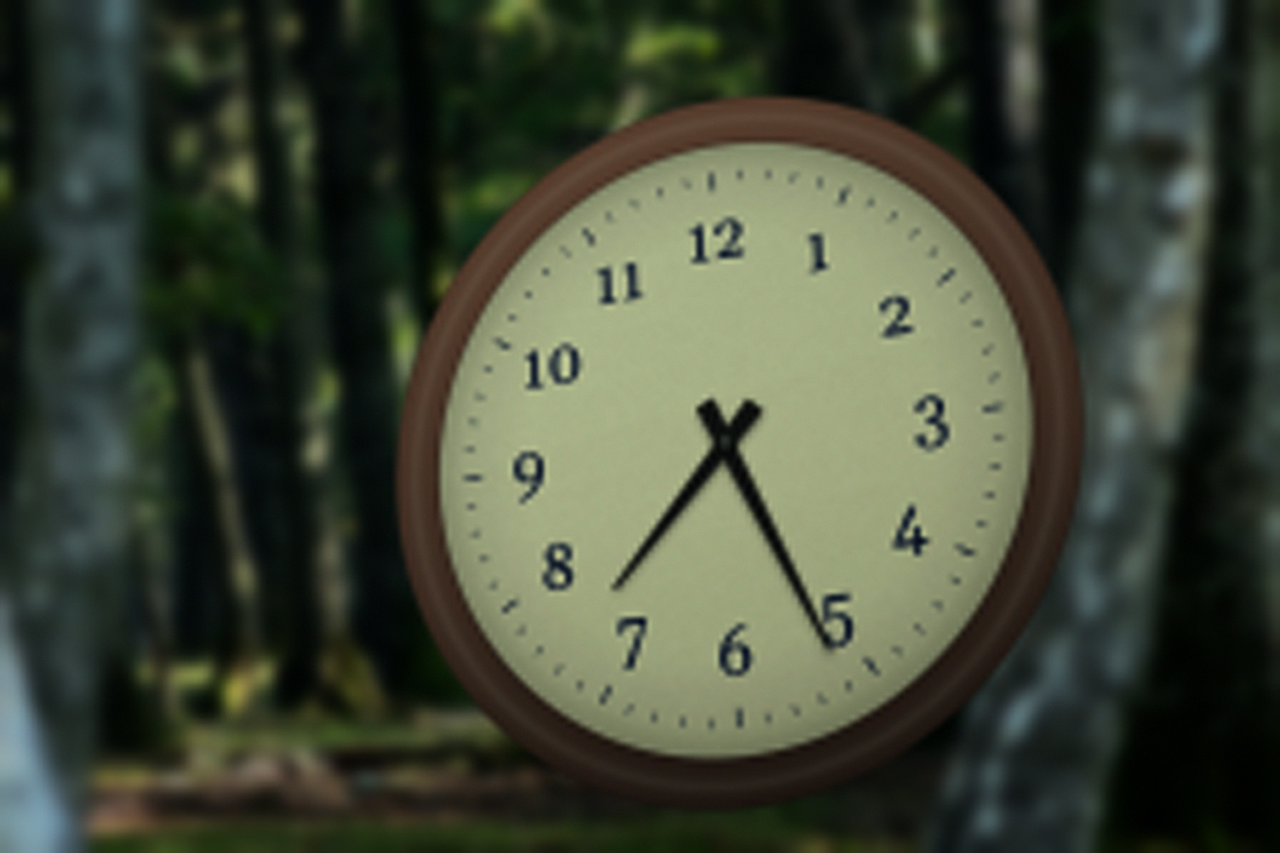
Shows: 7:26
